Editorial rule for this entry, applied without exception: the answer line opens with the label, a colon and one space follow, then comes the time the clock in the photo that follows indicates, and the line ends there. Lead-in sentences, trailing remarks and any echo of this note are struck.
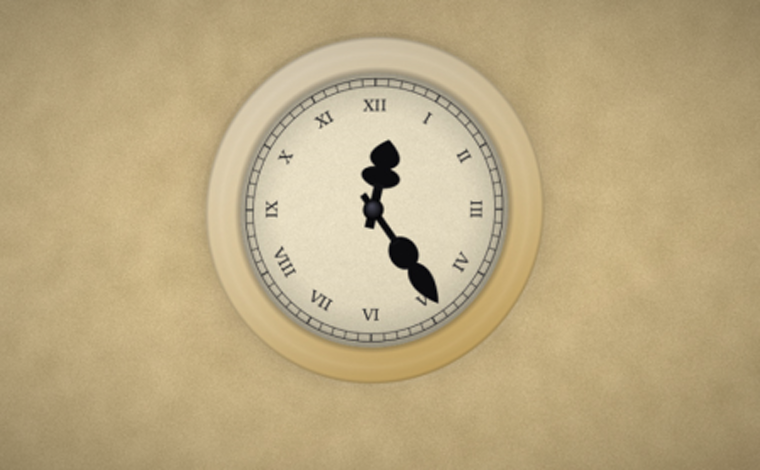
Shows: 12:24
